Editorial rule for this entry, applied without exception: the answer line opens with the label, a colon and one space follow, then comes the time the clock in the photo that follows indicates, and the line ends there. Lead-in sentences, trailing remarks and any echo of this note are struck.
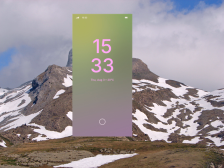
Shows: 15:33
